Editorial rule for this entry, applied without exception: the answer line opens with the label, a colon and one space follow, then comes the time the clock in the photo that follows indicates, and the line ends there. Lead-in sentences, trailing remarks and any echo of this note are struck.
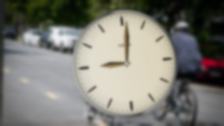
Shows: 9:01
